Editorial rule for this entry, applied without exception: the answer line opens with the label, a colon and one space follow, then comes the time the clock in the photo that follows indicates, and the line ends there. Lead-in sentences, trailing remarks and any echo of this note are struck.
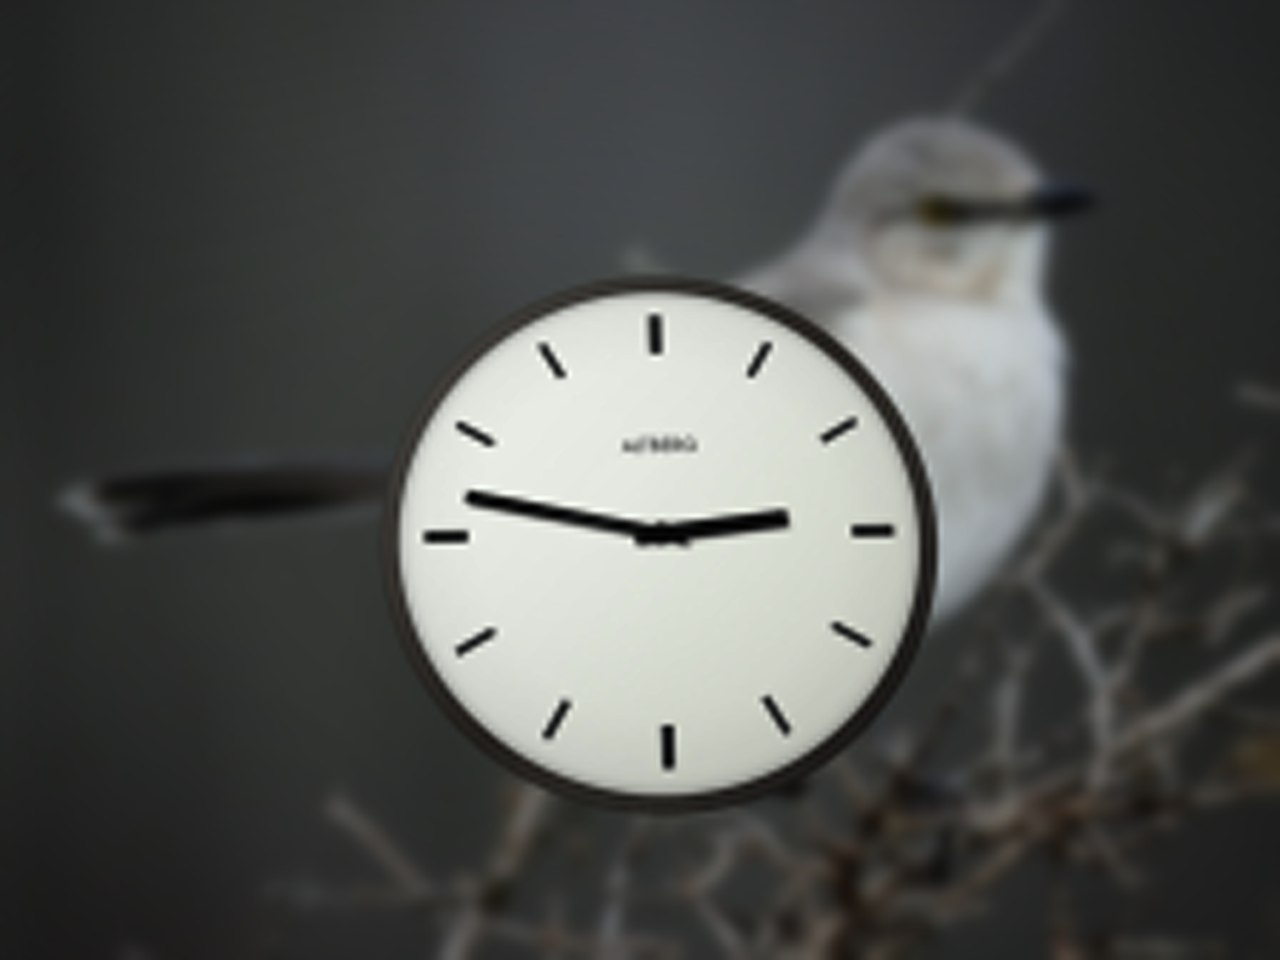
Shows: 2:47
